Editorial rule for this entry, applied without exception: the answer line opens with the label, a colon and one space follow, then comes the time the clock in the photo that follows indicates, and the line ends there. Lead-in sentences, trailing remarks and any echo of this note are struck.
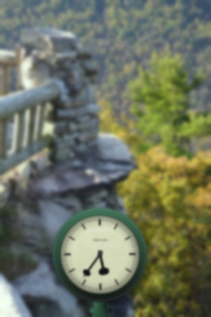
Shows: 5:36
